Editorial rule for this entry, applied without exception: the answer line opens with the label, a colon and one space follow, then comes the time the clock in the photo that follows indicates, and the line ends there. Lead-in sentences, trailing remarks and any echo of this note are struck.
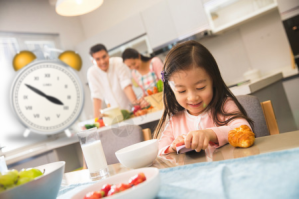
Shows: 3:50
